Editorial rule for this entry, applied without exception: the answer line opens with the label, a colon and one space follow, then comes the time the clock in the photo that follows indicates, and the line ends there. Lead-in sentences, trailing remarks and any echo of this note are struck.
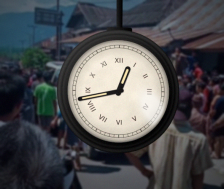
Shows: 12:43
